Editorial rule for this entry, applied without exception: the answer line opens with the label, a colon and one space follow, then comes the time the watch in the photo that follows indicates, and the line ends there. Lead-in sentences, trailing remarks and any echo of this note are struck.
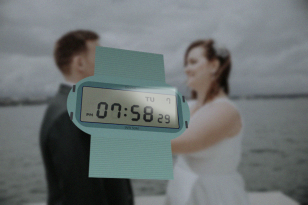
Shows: 7:58:29
